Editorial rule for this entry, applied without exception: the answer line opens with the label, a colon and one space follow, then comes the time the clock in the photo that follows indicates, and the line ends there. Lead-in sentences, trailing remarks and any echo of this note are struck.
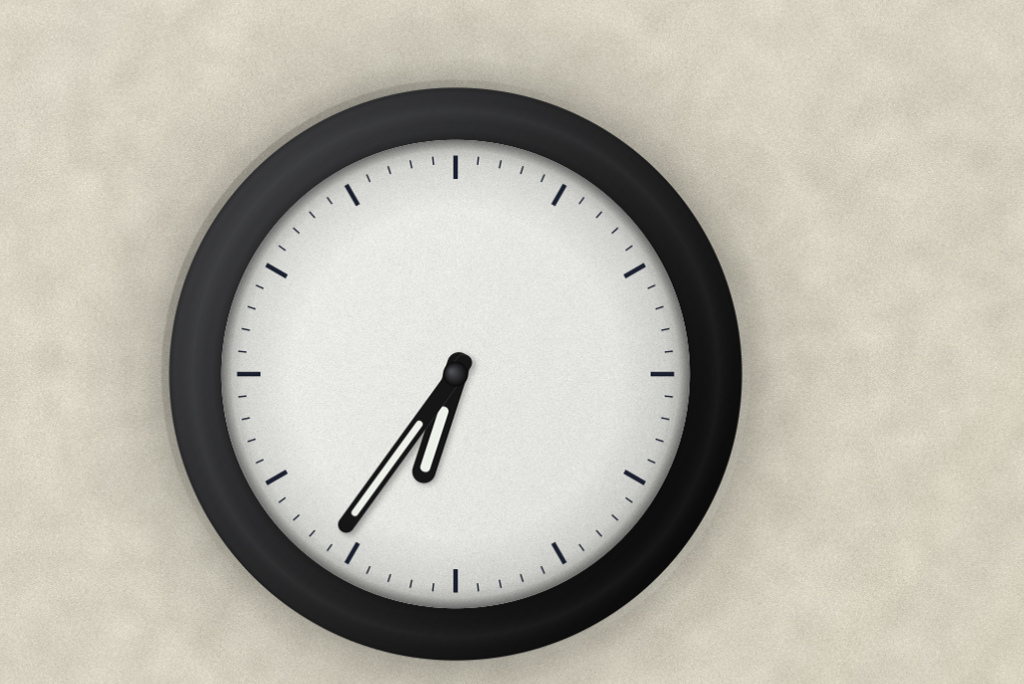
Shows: 6:36
